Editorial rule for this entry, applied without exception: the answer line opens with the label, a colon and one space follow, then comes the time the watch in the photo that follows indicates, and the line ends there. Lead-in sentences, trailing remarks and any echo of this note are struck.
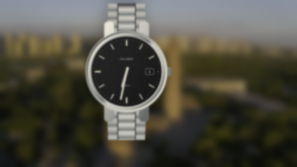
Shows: 6:32
